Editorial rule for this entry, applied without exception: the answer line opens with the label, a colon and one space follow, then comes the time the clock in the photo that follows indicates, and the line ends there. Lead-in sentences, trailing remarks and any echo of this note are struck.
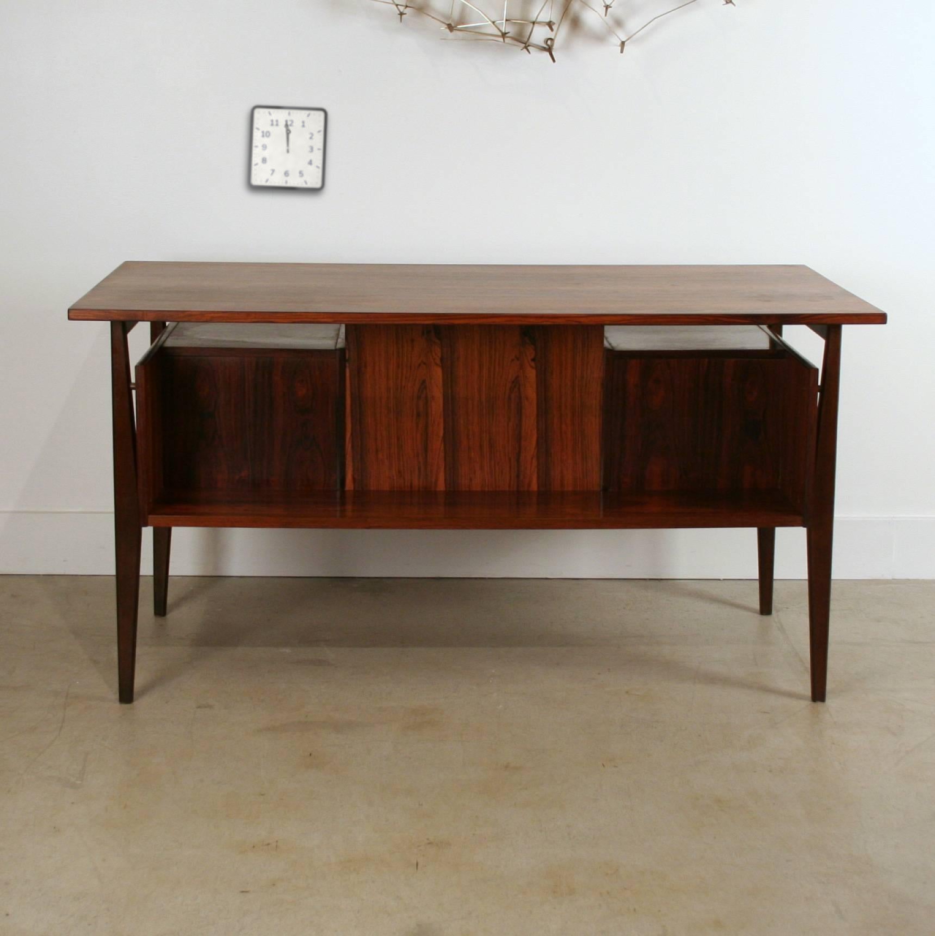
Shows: 11:59
